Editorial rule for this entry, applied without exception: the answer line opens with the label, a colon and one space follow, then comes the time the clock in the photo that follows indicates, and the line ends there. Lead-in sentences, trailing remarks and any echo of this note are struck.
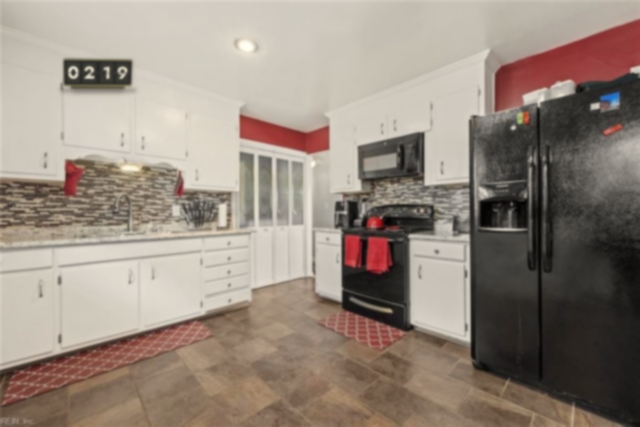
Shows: 2:19
